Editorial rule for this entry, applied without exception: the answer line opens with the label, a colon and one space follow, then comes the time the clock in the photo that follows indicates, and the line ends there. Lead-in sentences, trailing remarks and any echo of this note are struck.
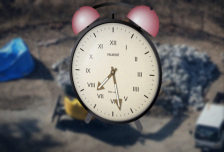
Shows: 7:28
